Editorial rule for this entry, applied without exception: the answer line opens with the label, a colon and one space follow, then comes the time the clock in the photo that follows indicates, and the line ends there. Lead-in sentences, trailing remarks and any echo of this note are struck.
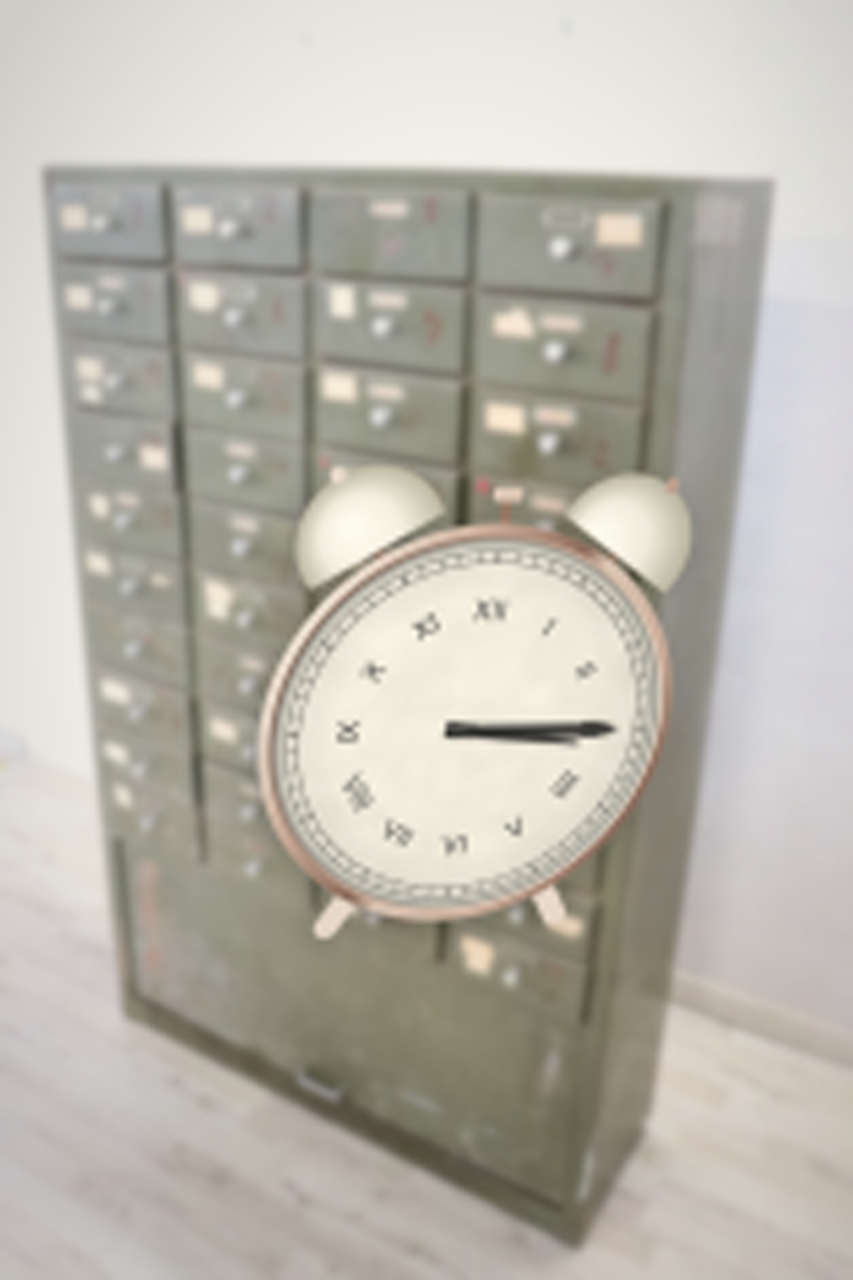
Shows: 3:15
